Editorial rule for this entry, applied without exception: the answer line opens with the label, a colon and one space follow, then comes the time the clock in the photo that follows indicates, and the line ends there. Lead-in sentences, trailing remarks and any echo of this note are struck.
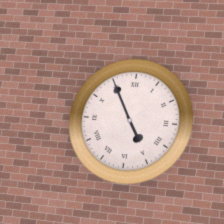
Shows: 4:55
